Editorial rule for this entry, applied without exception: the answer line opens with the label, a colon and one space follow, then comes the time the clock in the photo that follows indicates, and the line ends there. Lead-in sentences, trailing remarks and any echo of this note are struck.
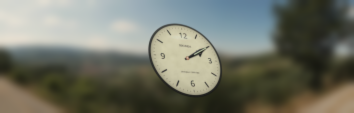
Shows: 2:10
